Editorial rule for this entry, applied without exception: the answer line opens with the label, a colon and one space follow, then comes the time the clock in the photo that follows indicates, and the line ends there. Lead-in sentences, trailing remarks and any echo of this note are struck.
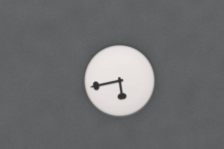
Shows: 5:43
